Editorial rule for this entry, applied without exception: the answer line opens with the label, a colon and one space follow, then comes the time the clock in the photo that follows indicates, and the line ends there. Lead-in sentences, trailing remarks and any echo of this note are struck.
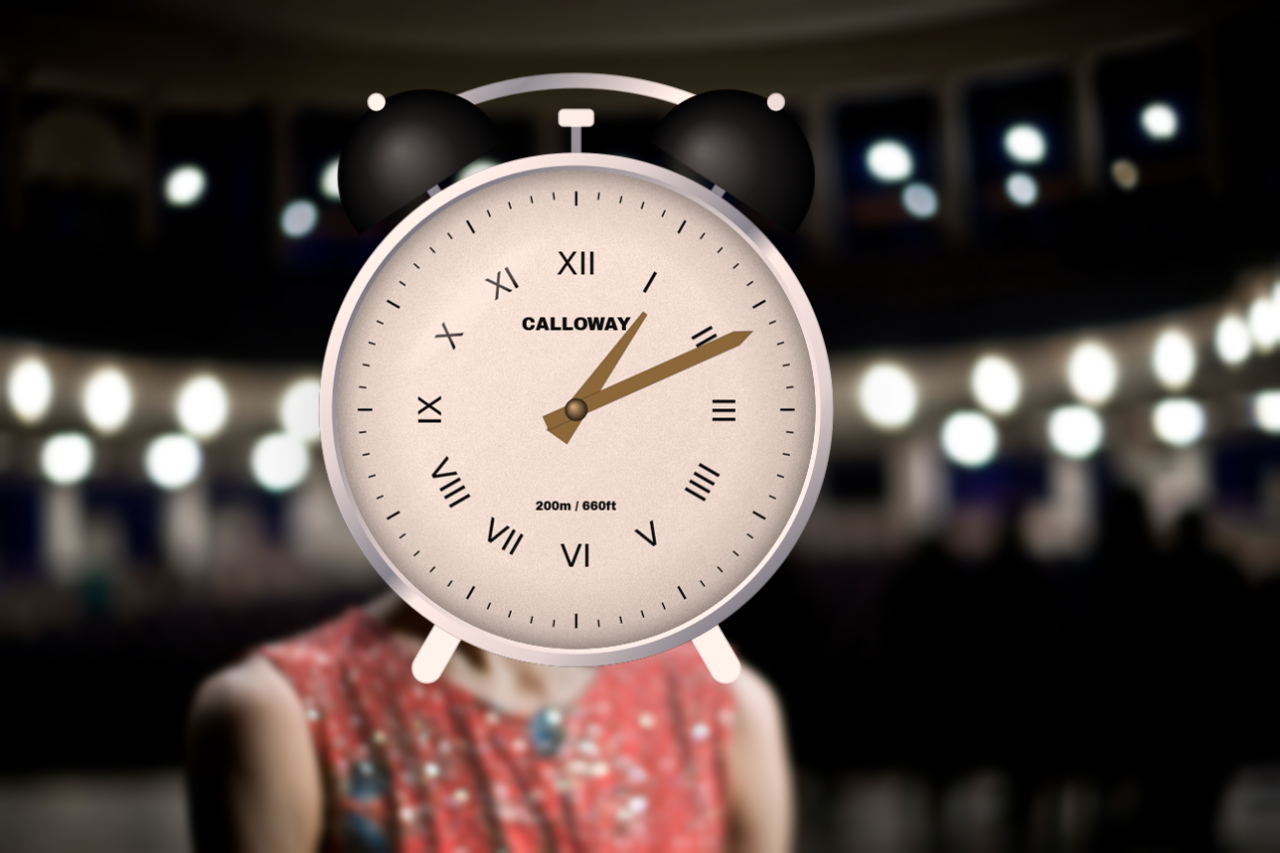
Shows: 1:11
